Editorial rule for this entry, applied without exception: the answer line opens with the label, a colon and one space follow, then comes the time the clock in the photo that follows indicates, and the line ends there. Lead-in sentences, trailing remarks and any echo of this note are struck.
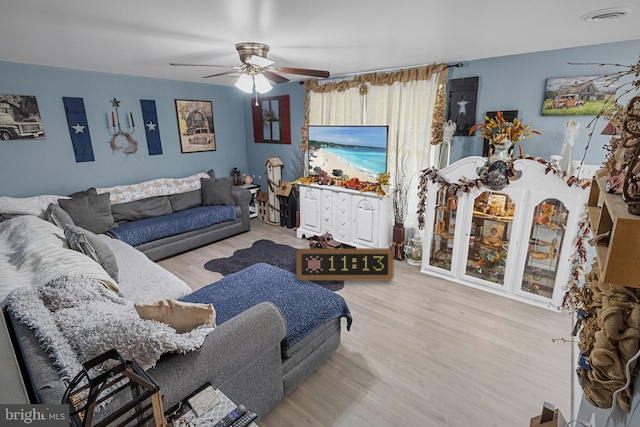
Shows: 11:13
